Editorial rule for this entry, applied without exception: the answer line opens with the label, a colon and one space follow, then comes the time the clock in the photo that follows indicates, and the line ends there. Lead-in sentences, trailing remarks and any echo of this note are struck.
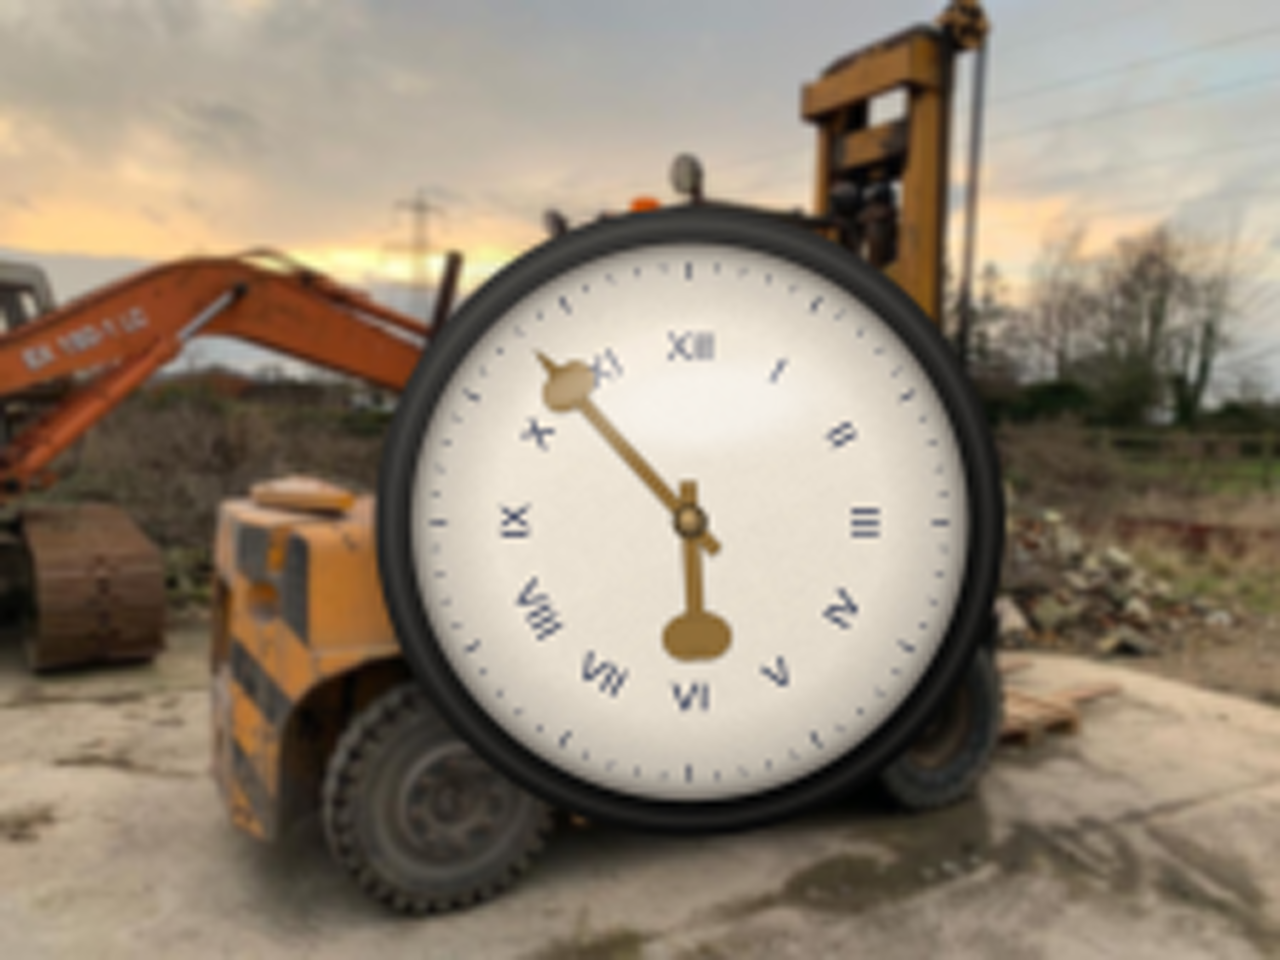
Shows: 5:53
